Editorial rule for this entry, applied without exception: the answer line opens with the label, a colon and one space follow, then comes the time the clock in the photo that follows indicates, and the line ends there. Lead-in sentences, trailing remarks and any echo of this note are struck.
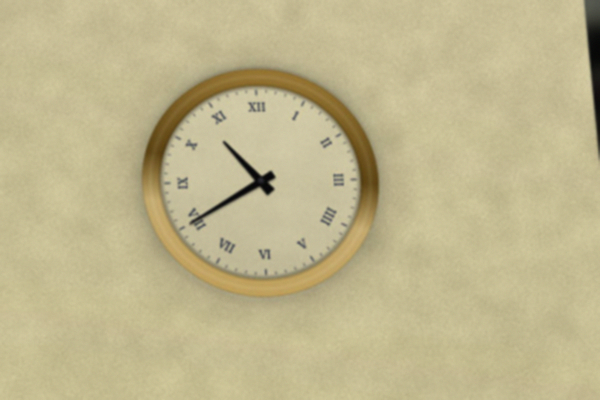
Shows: 10:40
